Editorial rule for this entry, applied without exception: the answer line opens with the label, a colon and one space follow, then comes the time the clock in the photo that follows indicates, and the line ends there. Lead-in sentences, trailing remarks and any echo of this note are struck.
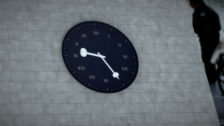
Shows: 9:25
